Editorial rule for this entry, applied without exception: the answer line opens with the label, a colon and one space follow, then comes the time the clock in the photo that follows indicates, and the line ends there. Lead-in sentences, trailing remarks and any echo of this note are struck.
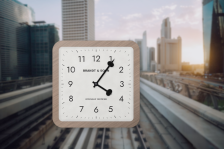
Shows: 4:06
